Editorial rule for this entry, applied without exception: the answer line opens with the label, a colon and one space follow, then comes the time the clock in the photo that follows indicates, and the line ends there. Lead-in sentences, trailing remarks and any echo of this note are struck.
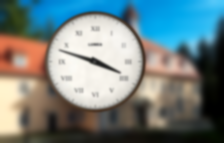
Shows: 3:48
